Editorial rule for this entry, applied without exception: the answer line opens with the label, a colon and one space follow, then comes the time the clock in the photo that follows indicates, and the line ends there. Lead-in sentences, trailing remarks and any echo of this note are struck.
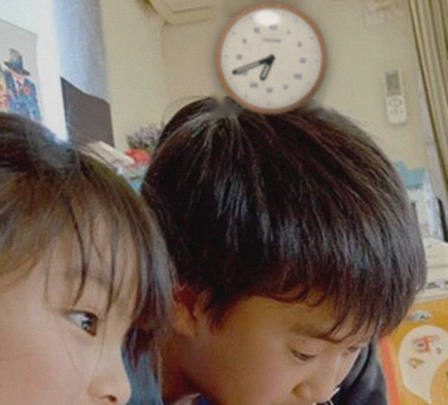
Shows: 6:41
